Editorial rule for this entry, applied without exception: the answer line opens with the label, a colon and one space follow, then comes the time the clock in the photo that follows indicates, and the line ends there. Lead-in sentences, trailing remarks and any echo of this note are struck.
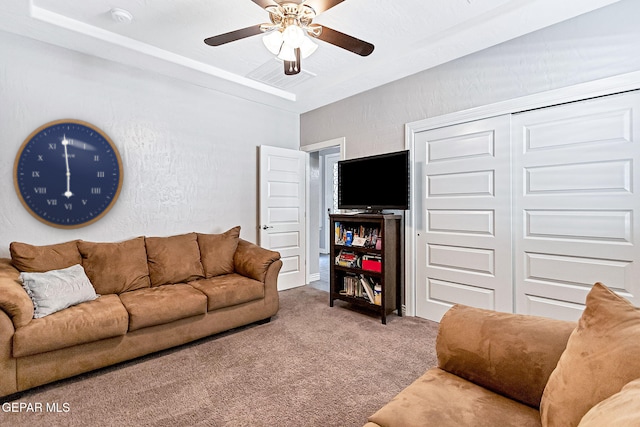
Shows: 5:59
